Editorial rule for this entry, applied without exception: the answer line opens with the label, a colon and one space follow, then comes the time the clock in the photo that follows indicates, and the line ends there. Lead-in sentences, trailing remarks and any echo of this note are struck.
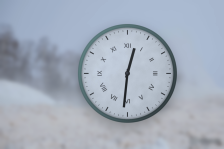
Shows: 12:31
